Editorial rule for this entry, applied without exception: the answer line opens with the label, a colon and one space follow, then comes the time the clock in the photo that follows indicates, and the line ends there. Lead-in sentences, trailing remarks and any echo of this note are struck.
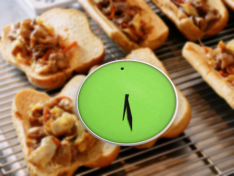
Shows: 6:30
